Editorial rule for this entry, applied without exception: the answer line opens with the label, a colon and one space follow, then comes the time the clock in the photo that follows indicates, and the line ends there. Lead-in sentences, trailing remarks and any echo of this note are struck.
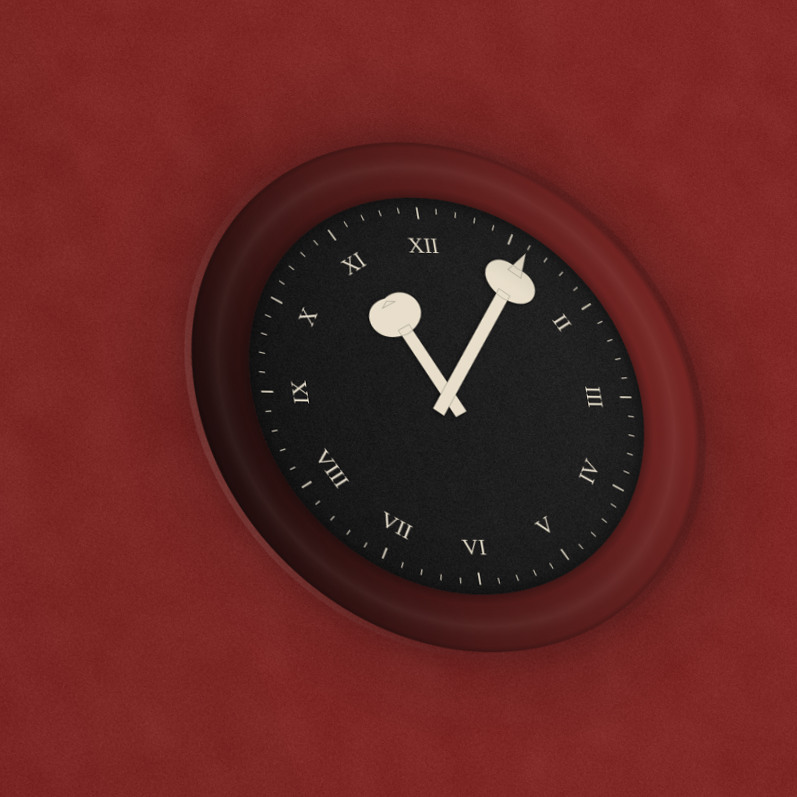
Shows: 11:06
